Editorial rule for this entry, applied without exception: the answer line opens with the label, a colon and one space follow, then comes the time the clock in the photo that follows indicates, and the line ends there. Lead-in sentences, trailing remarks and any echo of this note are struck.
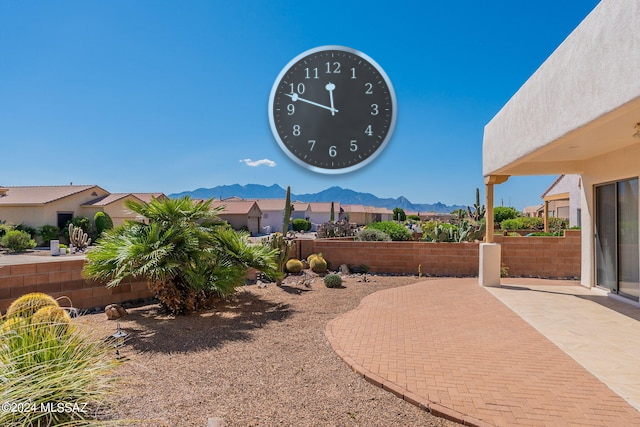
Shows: 11:48
